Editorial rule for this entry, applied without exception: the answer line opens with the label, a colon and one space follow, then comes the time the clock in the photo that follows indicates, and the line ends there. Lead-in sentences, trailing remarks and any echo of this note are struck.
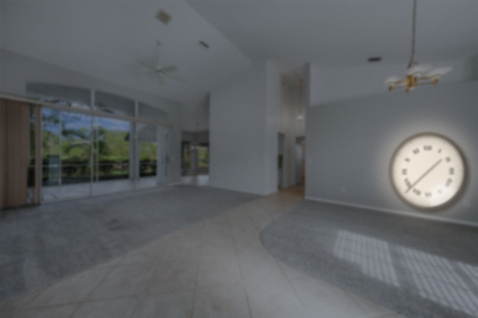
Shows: 1:38
